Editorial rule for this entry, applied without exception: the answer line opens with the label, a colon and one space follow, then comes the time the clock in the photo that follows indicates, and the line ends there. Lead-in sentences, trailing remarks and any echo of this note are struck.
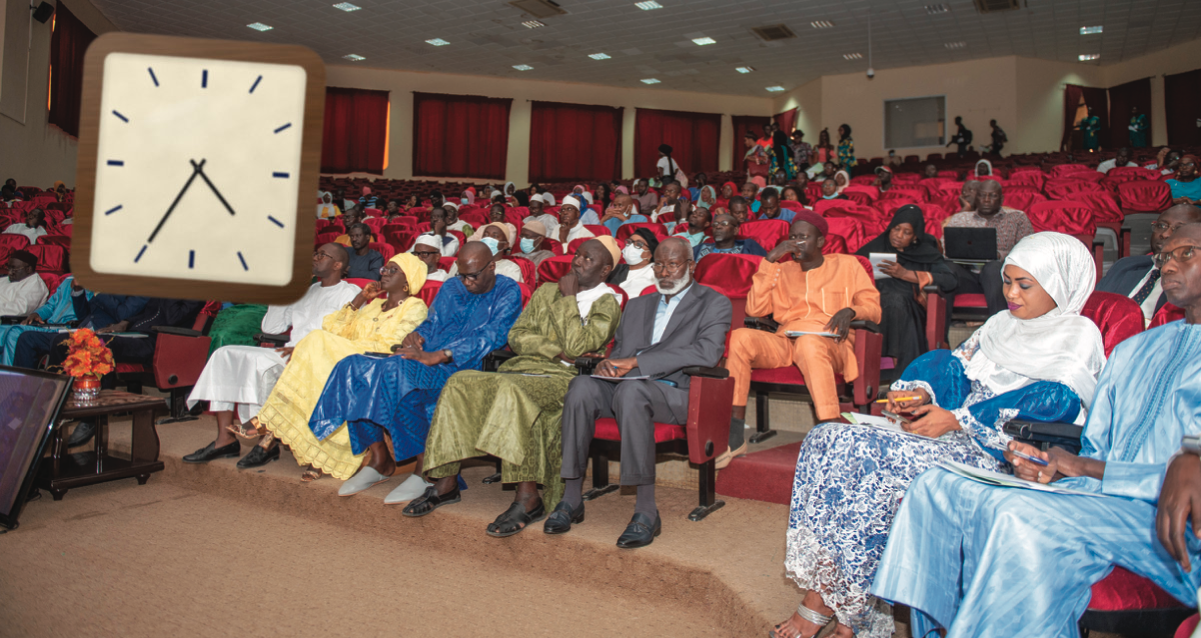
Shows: 4:35
